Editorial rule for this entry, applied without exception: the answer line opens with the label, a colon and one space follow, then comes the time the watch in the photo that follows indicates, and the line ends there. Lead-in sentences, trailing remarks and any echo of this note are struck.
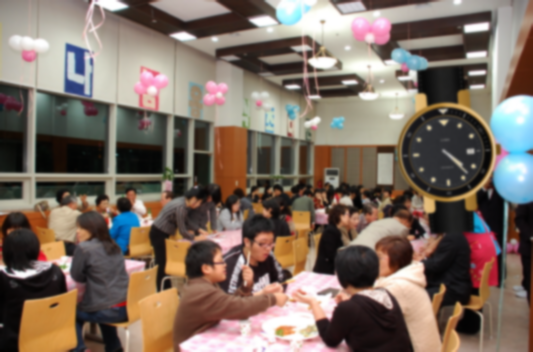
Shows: 4:23
